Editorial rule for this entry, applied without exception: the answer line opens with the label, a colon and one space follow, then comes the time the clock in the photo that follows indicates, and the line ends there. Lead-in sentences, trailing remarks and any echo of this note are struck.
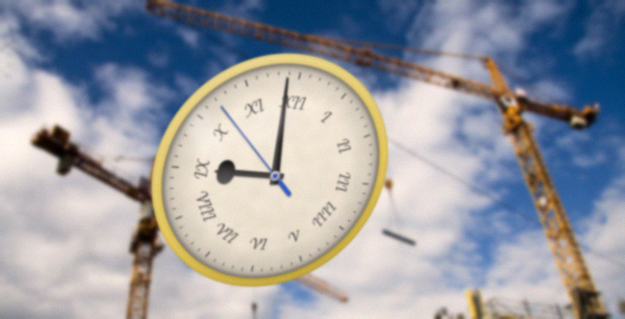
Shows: 8:58:52
